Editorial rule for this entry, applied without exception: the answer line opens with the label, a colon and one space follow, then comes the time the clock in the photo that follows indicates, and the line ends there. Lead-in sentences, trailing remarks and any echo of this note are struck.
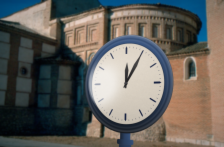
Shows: 12:05
